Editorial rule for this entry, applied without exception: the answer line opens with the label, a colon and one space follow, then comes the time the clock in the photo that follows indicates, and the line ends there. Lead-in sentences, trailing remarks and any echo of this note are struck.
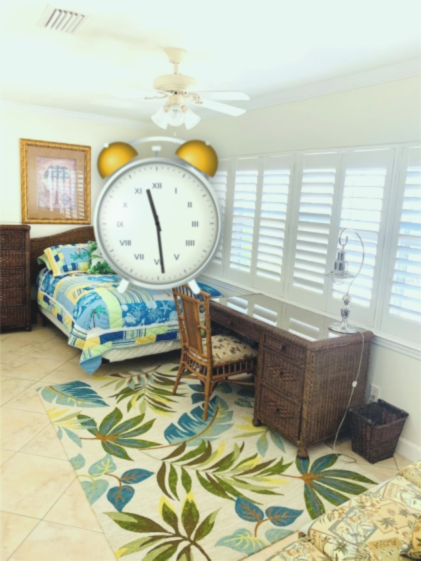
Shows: 11:29
